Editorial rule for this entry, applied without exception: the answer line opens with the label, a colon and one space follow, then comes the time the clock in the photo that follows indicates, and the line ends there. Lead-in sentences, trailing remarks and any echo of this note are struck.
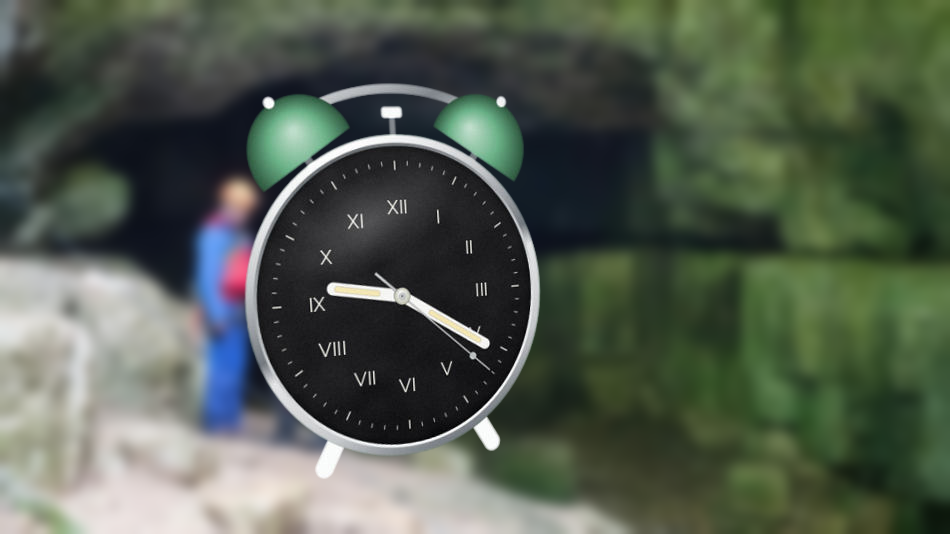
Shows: 9:20:22
